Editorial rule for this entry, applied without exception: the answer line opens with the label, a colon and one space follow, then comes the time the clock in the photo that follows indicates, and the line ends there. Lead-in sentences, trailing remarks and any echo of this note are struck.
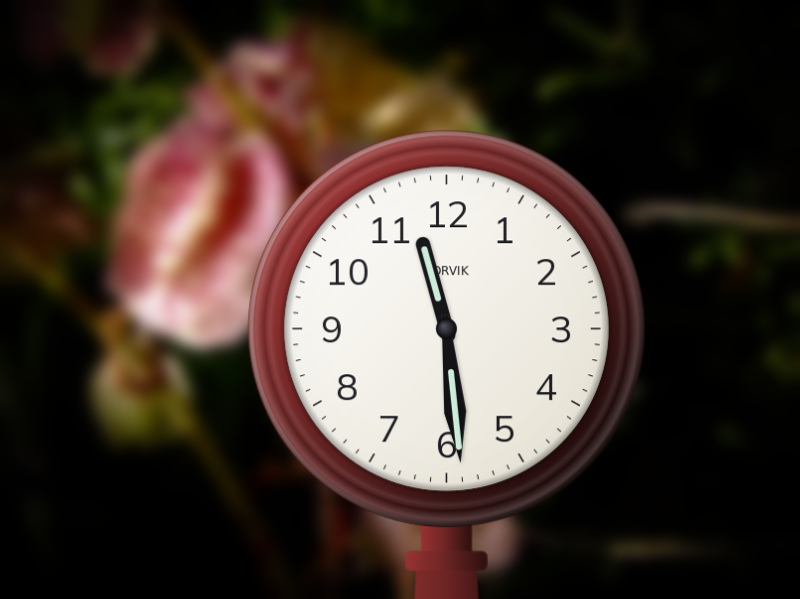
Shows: 11:29
